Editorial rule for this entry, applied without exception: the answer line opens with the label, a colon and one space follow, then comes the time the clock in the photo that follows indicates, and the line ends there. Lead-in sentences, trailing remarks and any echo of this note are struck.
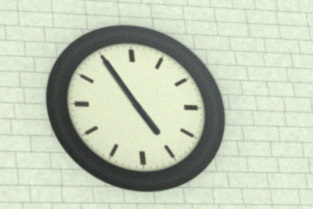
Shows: 4:55
